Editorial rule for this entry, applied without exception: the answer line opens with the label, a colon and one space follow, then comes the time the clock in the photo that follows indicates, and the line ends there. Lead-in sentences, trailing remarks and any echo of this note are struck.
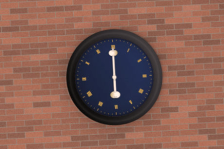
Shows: 6:00
